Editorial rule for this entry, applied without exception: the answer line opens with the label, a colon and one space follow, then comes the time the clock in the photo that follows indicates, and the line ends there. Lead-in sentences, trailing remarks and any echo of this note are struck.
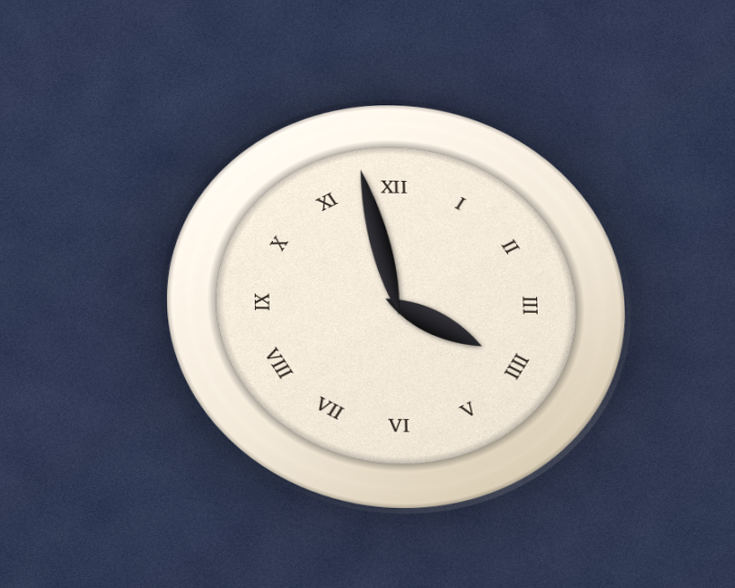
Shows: 3:58
